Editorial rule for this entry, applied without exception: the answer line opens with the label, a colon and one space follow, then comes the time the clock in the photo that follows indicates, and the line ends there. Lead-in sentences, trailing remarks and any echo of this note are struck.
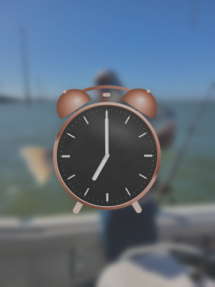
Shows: 7:00
